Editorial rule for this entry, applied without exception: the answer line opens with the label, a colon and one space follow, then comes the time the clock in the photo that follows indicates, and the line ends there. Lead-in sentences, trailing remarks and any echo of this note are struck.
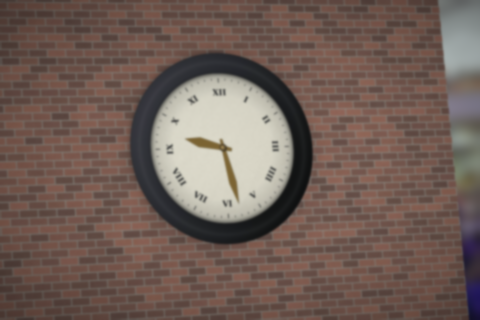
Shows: 9:28
